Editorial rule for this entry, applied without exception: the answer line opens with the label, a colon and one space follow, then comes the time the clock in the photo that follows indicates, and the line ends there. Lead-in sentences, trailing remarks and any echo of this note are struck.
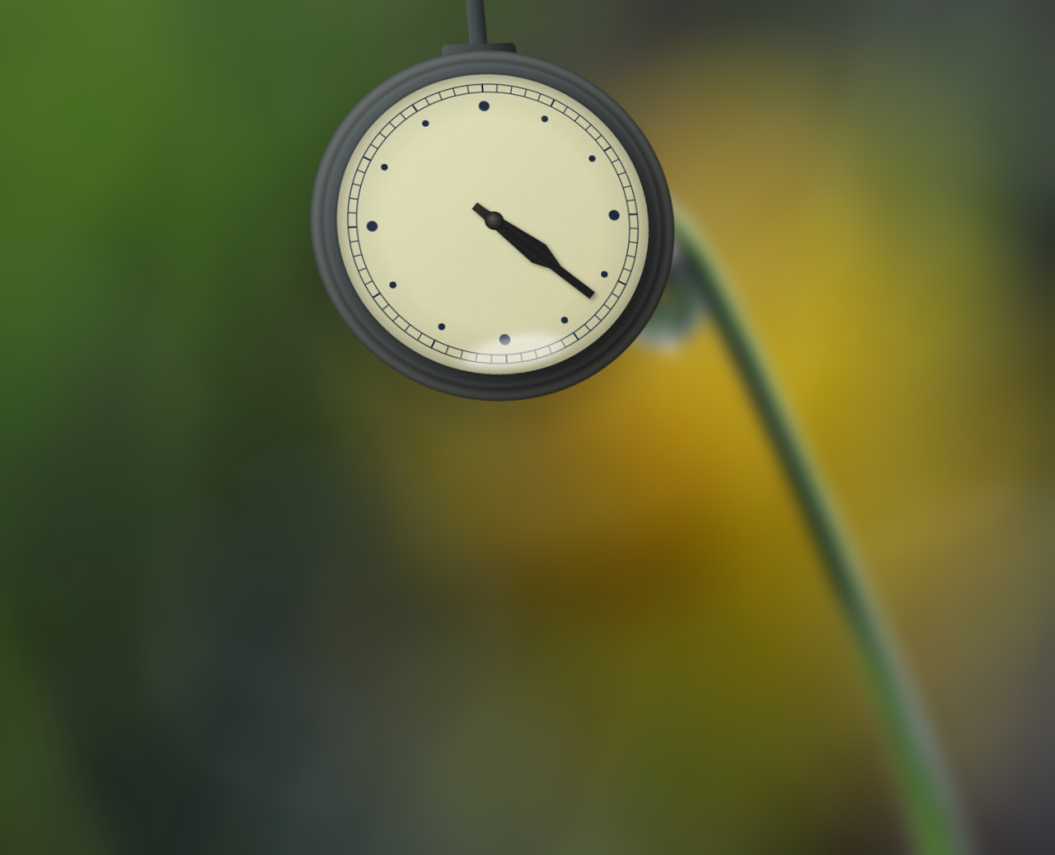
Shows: 4:22
